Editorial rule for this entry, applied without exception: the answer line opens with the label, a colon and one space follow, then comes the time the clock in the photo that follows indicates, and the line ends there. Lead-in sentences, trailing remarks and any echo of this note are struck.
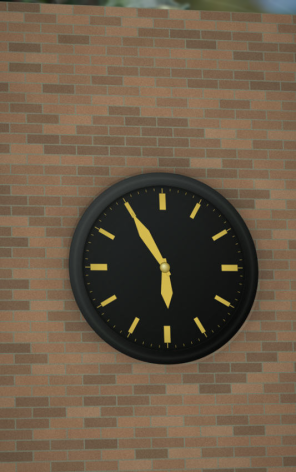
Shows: 5:55
